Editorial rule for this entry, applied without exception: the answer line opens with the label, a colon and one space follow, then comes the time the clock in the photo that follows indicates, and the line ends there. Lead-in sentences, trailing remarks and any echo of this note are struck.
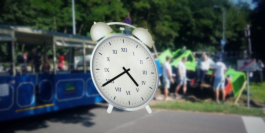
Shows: 4:40
